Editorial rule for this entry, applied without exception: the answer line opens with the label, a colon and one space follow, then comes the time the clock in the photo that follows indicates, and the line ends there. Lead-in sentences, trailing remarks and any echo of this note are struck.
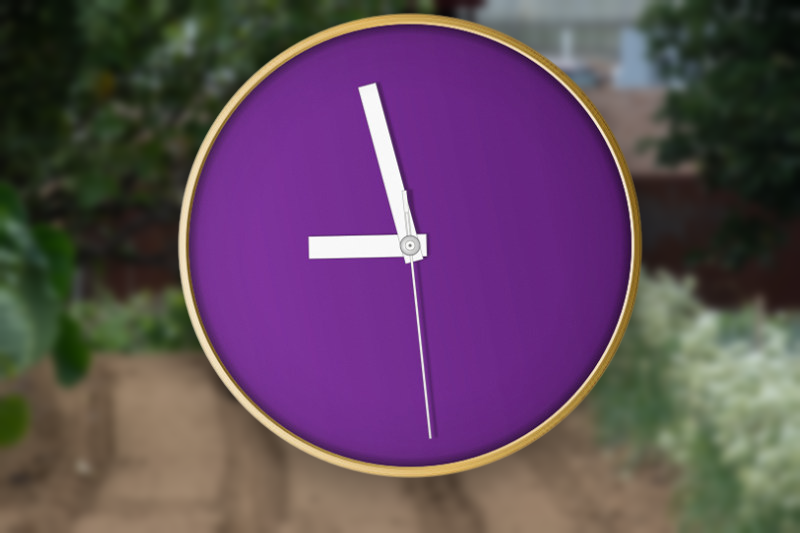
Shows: 8:57:29
